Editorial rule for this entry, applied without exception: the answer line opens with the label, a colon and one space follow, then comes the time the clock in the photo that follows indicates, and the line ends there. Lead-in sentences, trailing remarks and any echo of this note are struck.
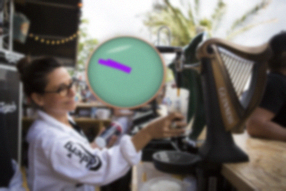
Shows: 9:48
